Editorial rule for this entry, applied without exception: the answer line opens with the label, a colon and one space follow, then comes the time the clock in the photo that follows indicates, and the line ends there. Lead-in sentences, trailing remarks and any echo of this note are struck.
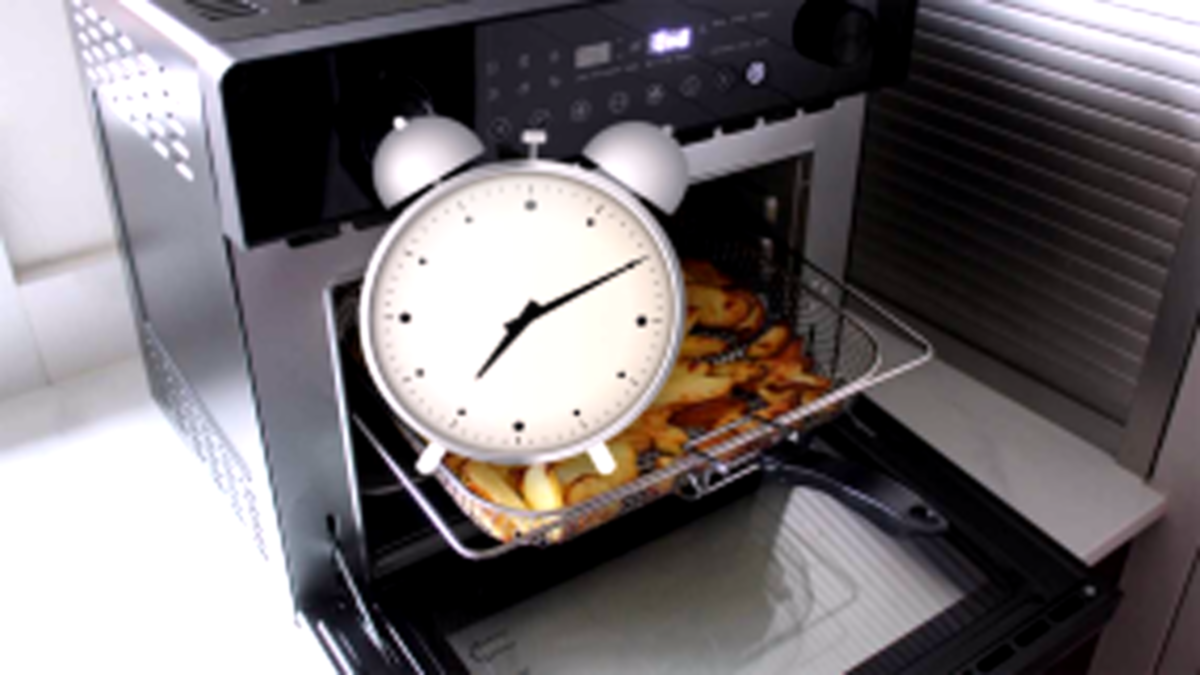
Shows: 7:10
